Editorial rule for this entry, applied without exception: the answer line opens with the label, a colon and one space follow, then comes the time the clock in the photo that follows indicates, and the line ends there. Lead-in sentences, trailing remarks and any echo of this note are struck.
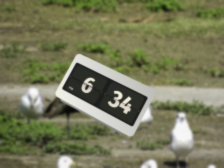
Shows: 6:34
